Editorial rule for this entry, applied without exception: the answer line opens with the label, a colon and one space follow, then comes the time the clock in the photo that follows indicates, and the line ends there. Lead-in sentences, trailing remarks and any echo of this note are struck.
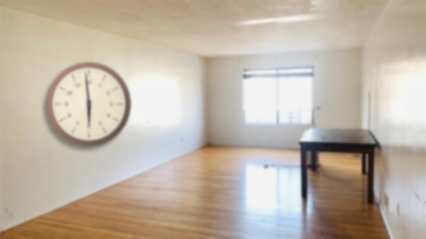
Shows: 5:59
